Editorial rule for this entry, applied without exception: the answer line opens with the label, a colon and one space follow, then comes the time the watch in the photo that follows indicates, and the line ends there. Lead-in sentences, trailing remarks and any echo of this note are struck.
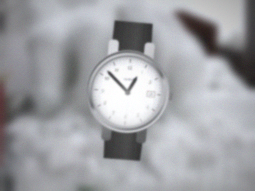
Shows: 12:52
